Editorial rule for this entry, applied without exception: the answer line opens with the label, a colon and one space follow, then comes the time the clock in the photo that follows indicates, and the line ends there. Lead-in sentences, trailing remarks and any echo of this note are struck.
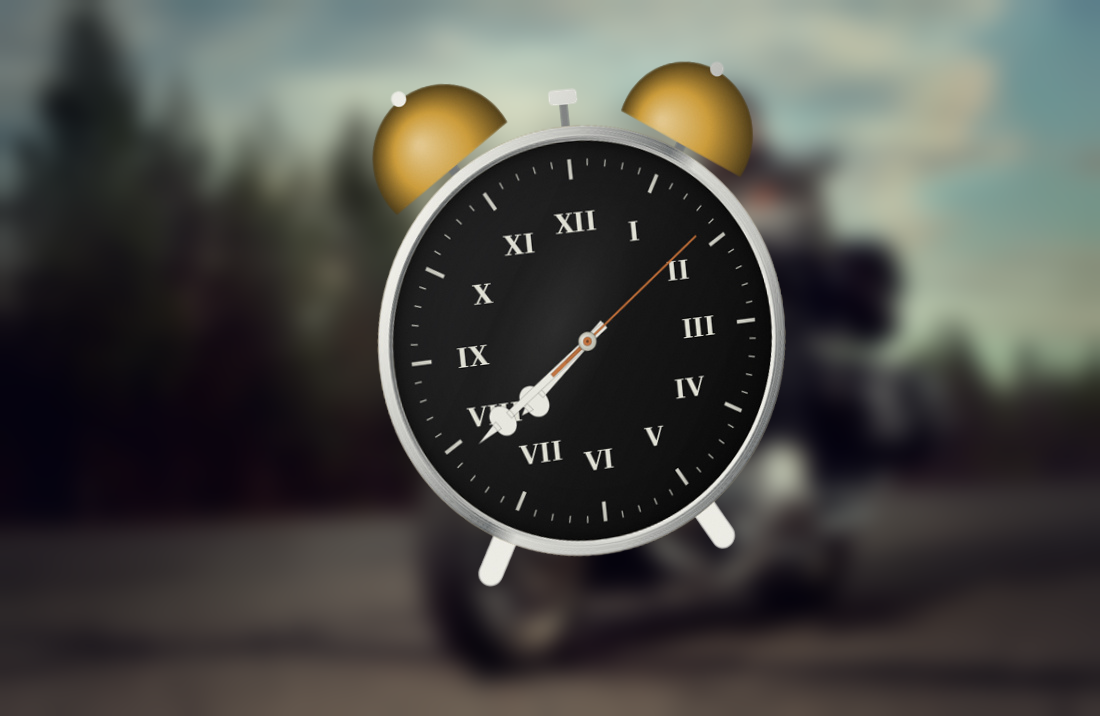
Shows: 7:39:09
